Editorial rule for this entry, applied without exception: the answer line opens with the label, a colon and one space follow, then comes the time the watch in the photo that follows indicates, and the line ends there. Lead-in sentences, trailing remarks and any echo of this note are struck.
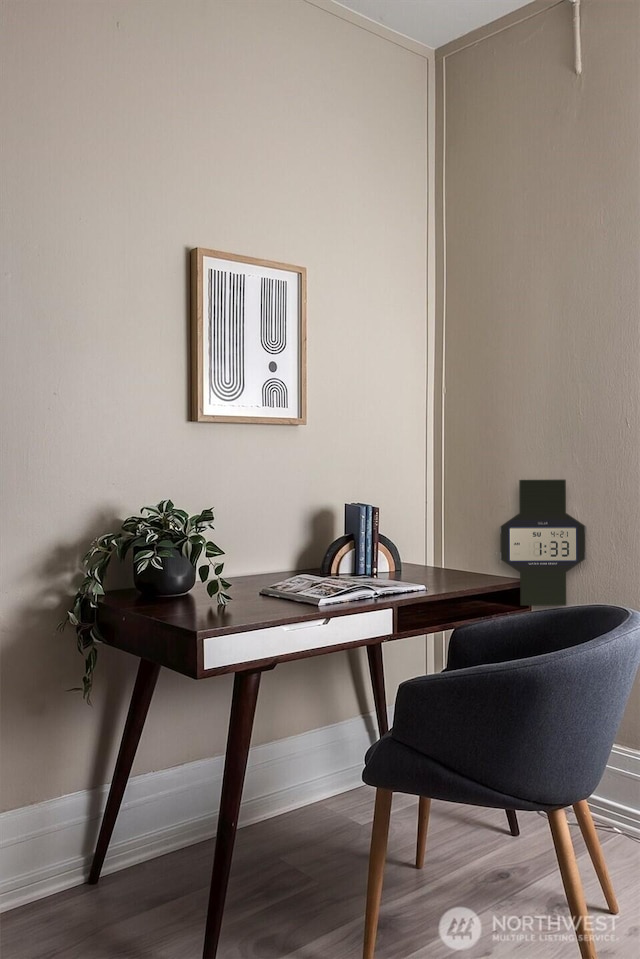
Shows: 1:33
